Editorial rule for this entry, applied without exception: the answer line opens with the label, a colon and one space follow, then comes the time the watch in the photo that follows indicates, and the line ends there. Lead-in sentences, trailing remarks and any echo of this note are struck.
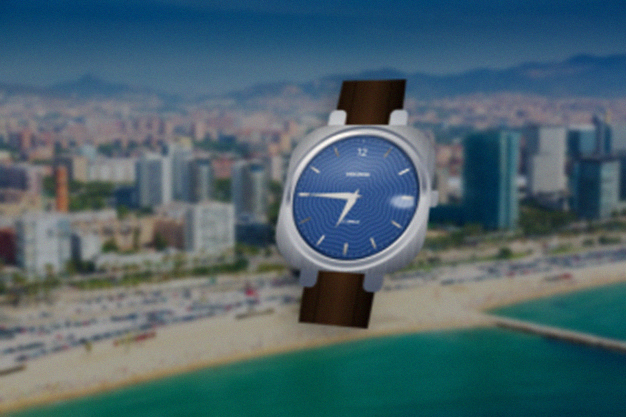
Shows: 6:45
